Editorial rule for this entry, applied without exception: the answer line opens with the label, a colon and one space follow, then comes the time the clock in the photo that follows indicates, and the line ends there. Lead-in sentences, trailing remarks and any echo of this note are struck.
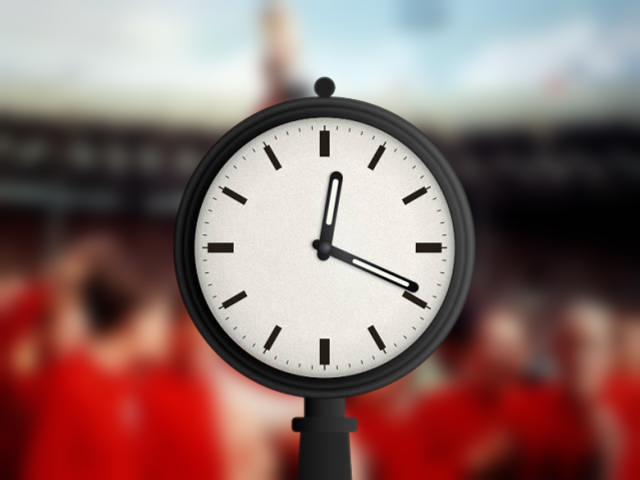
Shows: 12:19
